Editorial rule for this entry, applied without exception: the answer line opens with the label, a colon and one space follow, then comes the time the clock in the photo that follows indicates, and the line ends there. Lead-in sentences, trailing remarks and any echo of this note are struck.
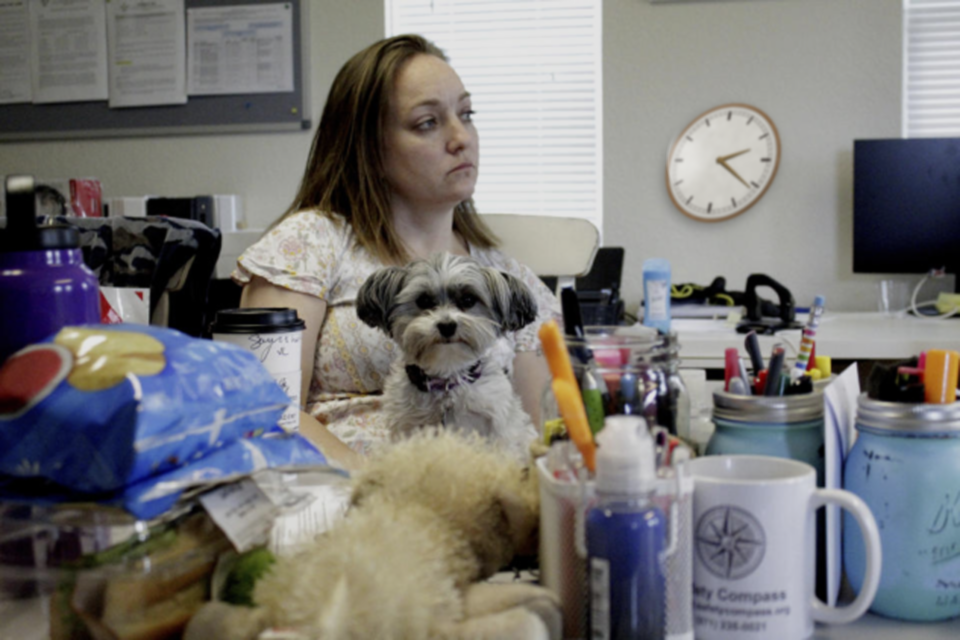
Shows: 2:21
